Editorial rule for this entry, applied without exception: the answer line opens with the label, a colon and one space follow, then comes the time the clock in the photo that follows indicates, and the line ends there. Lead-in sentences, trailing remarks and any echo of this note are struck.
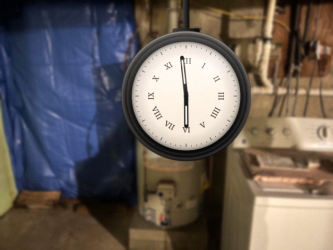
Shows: 5:59
